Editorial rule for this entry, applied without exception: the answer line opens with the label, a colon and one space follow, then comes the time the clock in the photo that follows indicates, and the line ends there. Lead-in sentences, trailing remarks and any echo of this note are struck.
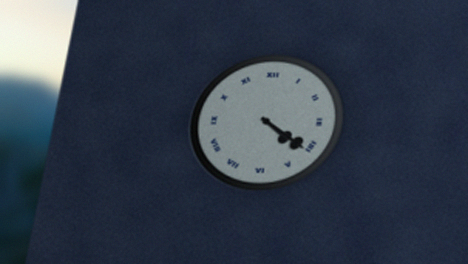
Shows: 4:21
